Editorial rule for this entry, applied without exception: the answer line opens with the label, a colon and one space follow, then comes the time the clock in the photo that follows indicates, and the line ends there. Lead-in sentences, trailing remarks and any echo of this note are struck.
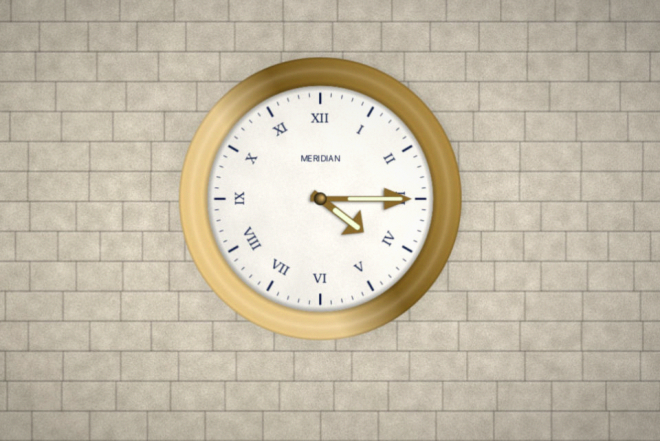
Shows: 4:15
